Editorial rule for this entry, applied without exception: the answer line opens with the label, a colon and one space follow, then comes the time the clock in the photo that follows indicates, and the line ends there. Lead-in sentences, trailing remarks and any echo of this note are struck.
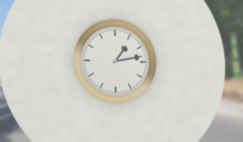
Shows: 1:13
